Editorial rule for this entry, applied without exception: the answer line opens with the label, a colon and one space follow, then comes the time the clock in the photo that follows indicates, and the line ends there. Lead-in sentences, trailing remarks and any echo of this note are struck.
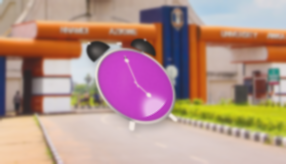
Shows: 5:00
